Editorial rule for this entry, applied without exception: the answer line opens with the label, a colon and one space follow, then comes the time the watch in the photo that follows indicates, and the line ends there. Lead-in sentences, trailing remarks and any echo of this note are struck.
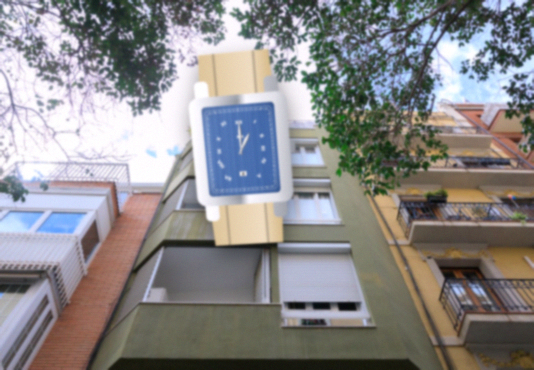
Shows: 1:00
